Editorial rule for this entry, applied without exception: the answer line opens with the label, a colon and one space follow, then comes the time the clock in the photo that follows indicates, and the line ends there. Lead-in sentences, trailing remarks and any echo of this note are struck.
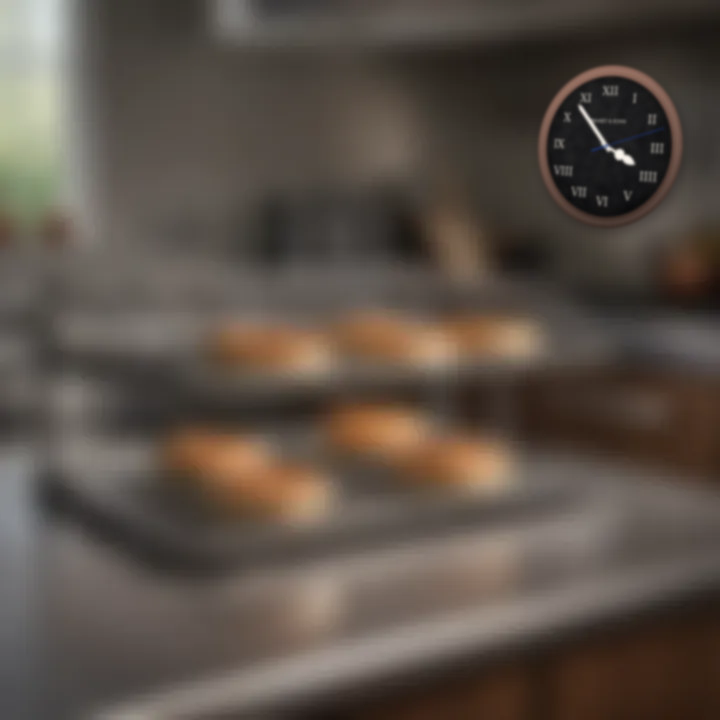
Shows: 3:53:12
